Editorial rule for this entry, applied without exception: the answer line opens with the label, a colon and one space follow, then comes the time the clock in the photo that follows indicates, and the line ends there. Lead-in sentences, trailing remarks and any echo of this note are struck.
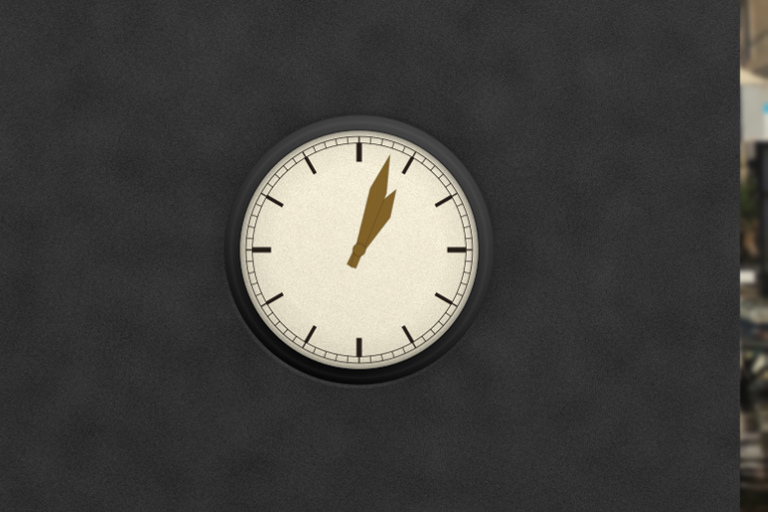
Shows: 1:03
